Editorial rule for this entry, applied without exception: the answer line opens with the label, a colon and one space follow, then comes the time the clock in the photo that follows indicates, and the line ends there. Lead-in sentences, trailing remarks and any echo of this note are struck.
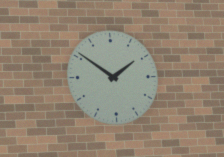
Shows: 1:51
